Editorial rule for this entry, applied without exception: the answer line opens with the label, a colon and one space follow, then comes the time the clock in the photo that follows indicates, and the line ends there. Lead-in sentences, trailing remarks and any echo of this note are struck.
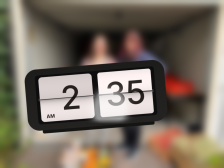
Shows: 2:35
